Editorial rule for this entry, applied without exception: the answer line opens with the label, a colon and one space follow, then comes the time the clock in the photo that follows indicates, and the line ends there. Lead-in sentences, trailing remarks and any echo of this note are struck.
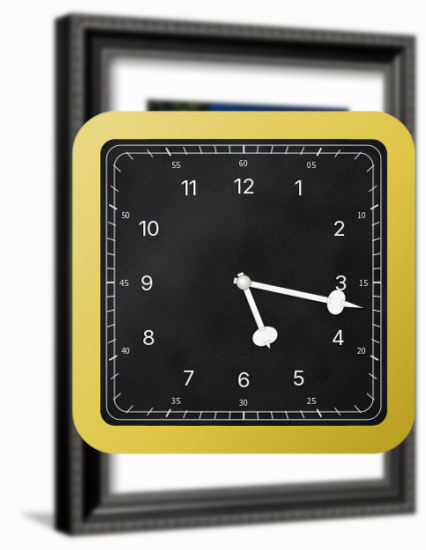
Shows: 5:17
